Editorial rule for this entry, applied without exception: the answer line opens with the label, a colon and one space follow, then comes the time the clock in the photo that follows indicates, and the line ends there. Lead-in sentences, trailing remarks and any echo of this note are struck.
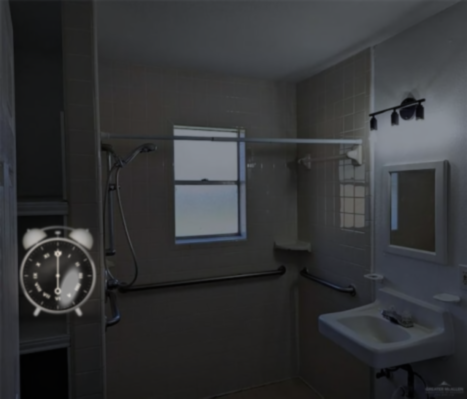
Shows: 6:00
